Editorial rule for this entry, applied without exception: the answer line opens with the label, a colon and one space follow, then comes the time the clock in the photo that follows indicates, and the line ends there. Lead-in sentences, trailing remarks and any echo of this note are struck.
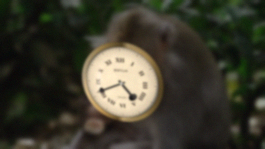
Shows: 4:41
